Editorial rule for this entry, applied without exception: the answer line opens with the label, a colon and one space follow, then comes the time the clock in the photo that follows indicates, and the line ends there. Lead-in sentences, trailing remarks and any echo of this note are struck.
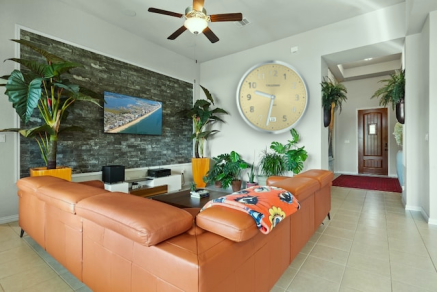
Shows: 9:32
